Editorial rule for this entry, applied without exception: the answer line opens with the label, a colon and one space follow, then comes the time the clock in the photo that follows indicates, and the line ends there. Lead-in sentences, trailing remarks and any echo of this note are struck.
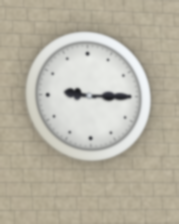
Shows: 9:15
